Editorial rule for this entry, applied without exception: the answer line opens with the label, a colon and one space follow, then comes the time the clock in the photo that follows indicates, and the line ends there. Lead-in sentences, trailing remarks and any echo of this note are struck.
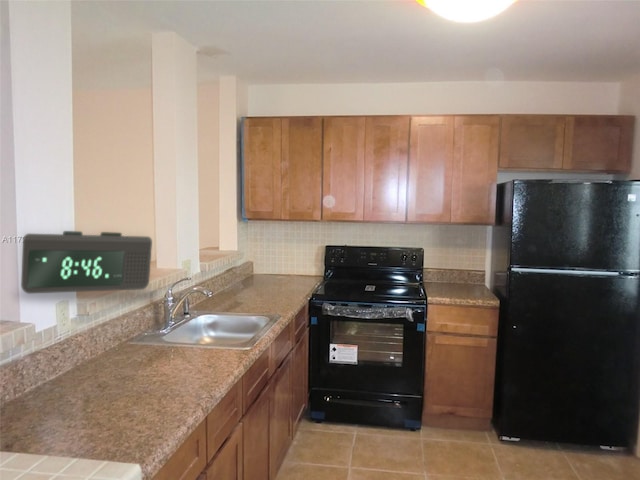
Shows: 8:46
